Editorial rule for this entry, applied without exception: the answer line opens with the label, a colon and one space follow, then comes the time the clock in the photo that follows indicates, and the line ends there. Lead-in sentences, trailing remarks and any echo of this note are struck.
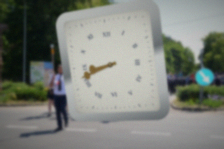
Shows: 8:42
